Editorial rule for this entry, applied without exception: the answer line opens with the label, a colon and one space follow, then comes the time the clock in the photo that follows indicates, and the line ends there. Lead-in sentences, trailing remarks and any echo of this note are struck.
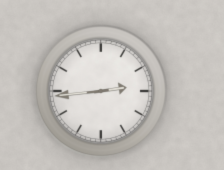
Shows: 2:44
